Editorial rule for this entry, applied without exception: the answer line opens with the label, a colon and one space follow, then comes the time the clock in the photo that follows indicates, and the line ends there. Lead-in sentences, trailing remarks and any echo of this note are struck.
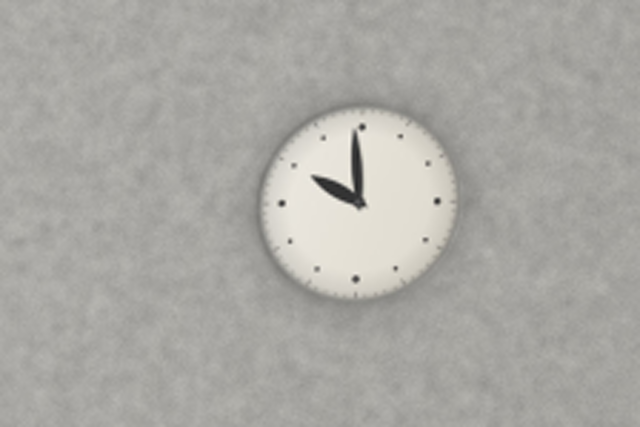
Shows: 9:59
